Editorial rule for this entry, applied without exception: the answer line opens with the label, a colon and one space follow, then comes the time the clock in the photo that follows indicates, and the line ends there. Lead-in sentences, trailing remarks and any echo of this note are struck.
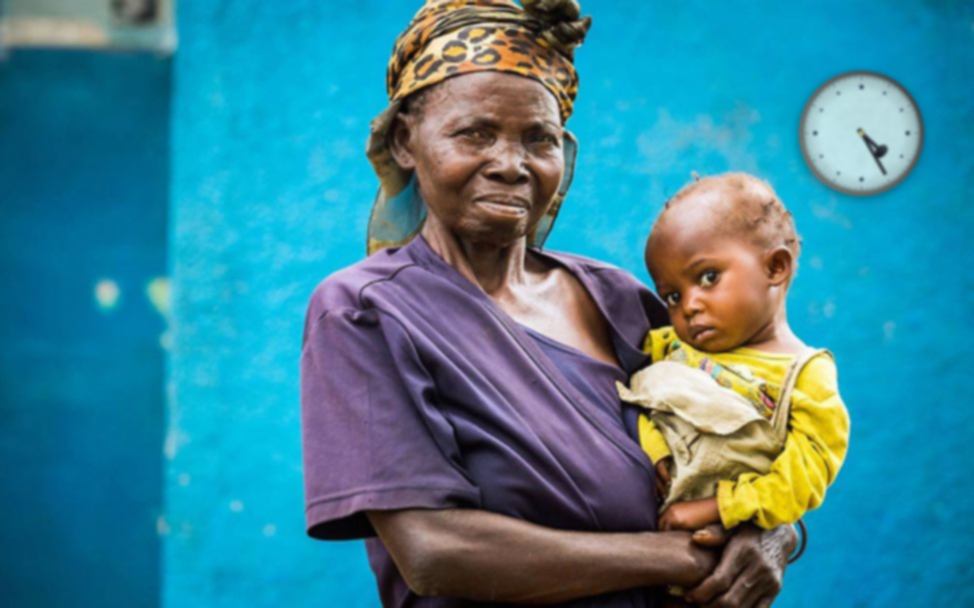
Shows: 4:25
